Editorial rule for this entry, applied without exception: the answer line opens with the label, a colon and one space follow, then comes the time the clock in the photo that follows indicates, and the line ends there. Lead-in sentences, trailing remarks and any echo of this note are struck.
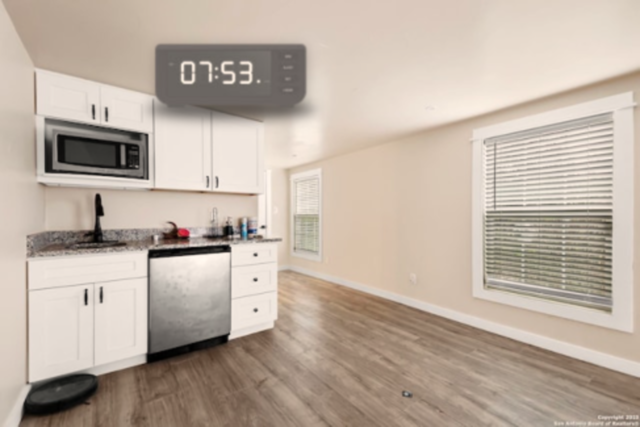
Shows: 7:53
